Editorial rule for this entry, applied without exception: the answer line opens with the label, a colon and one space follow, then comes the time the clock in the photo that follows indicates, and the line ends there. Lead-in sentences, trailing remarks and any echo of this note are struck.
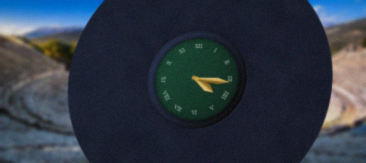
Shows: 4:16
